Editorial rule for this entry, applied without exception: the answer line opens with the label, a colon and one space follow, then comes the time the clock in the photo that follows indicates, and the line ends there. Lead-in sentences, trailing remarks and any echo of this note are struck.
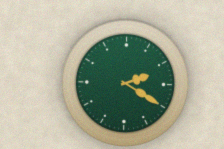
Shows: 2:20
